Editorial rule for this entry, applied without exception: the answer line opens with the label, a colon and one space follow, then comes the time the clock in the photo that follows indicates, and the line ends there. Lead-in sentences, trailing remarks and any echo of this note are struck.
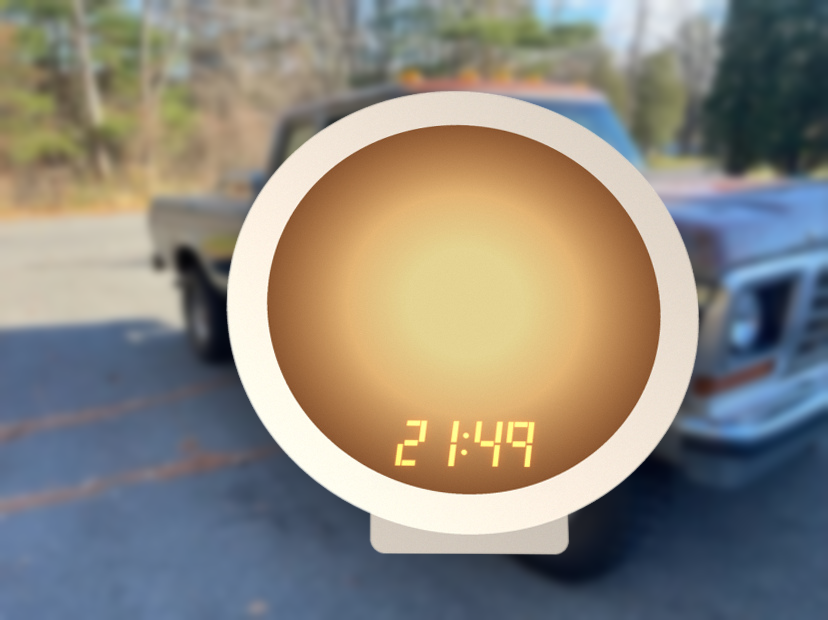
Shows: 21:49
